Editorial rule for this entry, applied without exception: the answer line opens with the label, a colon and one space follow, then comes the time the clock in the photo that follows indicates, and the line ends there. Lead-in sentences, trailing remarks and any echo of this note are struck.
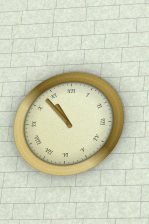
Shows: 10:53
